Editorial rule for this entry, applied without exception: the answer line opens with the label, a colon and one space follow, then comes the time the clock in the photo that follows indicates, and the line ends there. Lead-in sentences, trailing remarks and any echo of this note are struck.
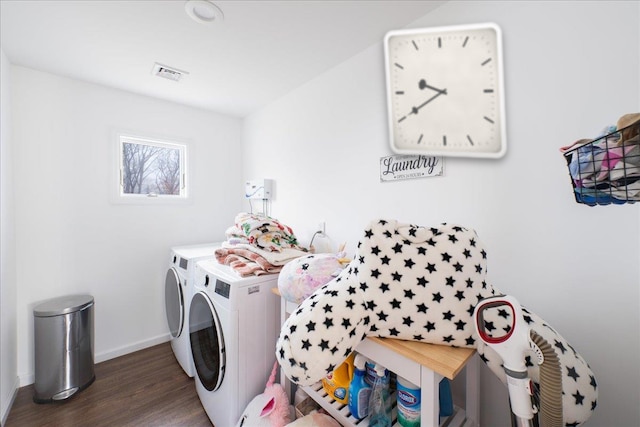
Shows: 9:40
